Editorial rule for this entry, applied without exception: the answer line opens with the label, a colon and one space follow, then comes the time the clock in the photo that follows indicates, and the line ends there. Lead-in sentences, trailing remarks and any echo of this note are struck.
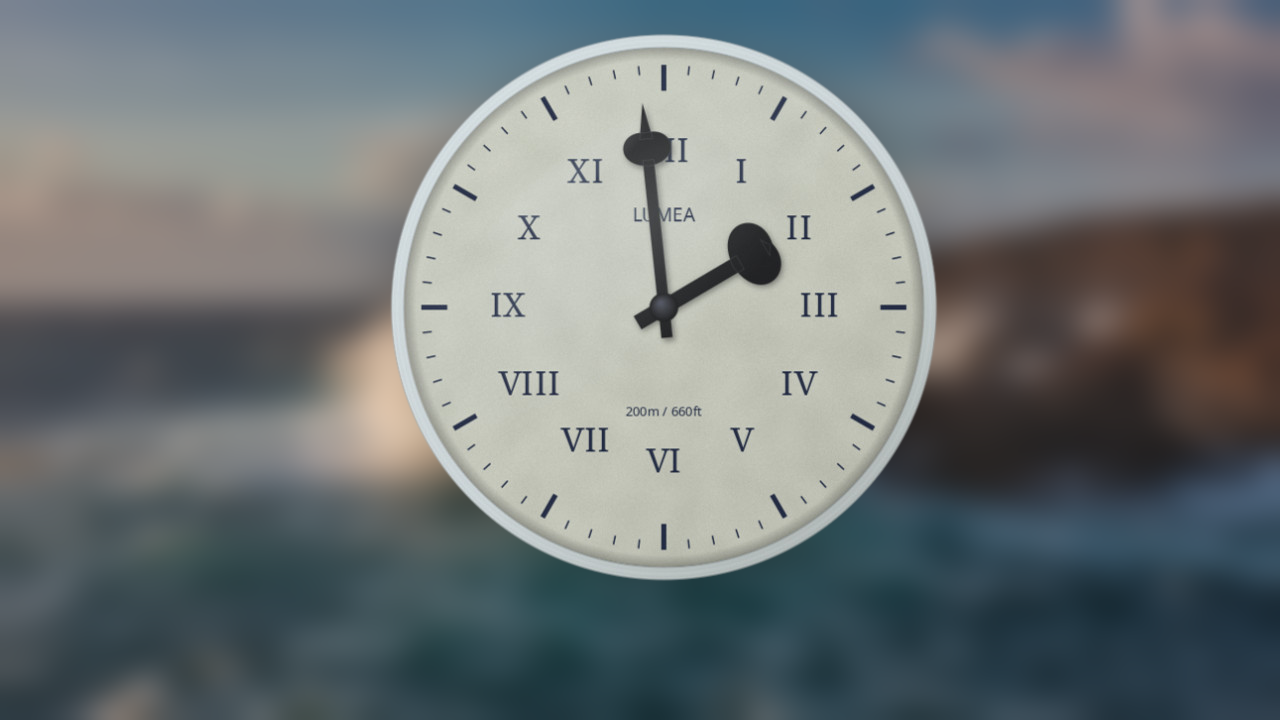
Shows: 1:59
